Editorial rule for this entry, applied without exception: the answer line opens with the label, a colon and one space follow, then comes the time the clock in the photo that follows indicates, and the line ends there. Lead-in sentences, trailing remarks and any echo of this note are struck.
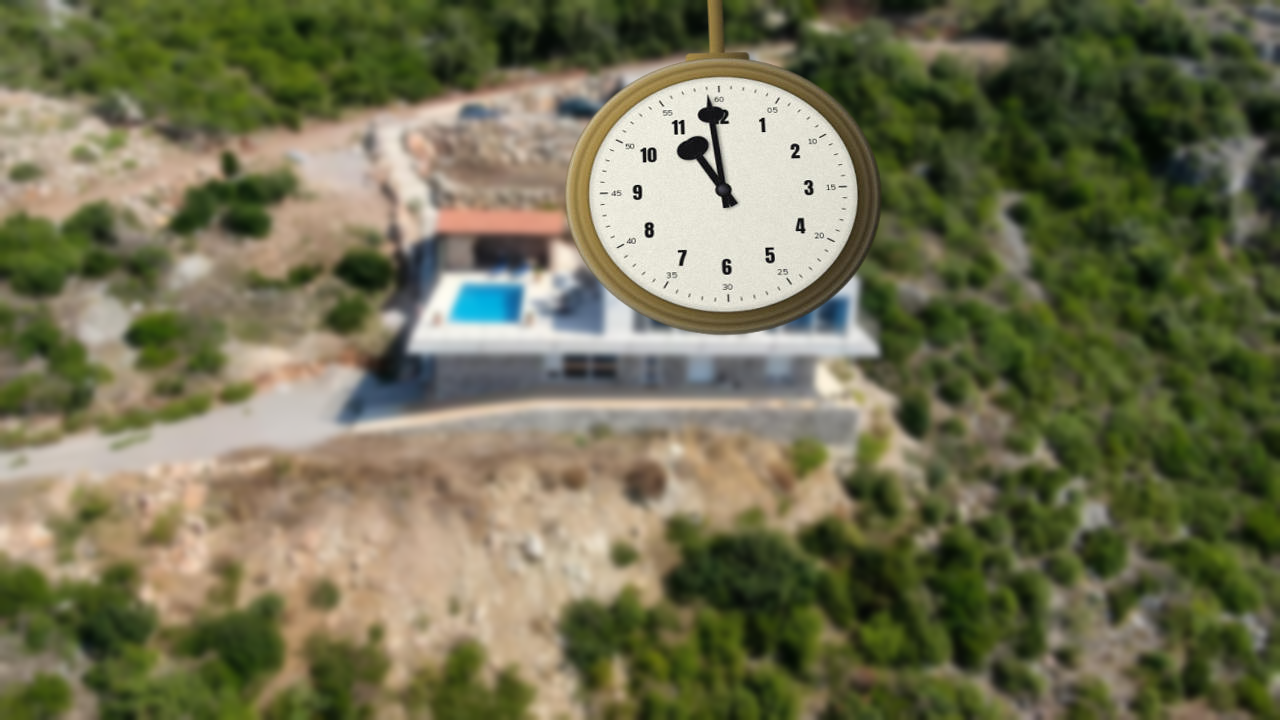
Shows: 10:59
